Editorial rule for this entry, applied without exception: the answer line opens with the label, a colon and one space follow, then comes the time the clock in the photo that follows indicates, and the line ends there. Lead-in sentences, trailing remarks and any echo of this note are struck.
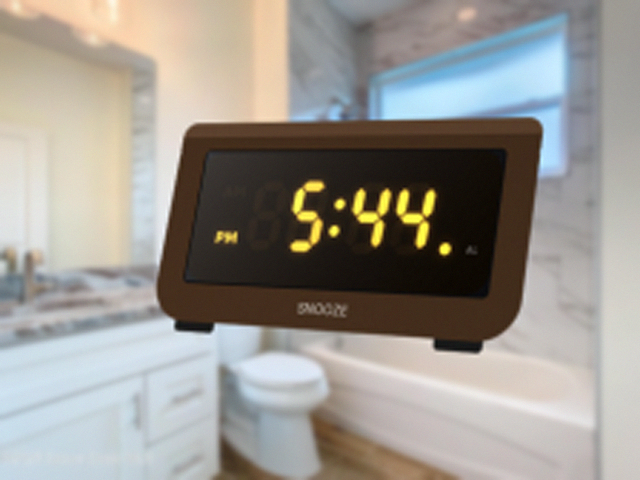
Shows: 5:44
